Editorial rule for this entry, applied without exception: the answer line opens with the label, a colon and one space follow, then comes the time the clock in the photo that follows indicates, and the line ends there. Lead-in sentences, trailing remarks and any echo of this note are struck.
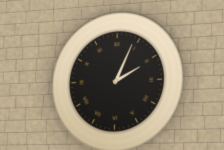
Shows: 2:04
